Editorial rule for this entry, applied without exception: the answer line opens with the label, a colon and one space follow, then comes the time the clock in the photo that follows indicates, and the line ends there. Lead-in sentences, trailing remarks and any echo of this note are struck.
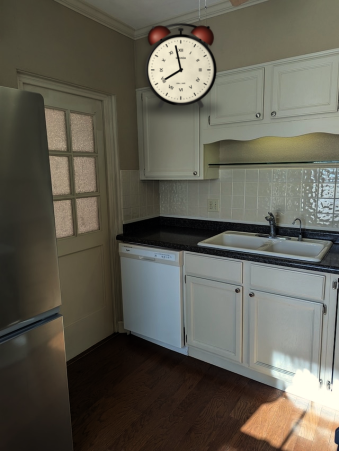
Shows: 7:58
